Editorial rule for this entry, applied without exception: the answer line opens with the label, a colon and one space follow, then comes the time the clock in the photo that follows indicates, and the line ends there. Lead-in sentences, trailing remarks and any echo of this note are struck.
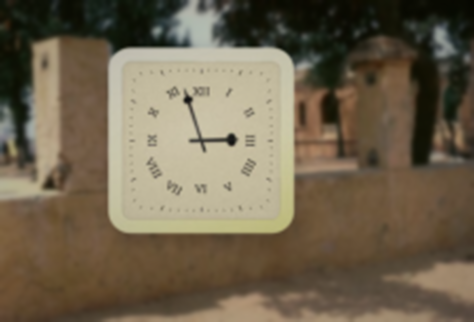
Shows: 2:57
